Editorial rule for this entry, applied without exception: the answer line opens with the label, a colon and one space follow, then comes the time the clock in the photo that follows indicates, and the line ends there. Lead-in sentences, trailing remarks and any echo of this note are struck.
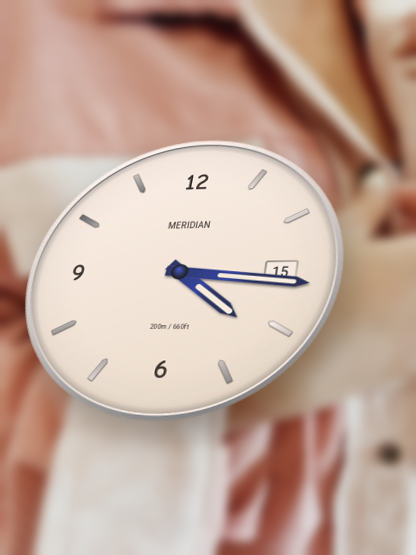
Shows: 4:16
